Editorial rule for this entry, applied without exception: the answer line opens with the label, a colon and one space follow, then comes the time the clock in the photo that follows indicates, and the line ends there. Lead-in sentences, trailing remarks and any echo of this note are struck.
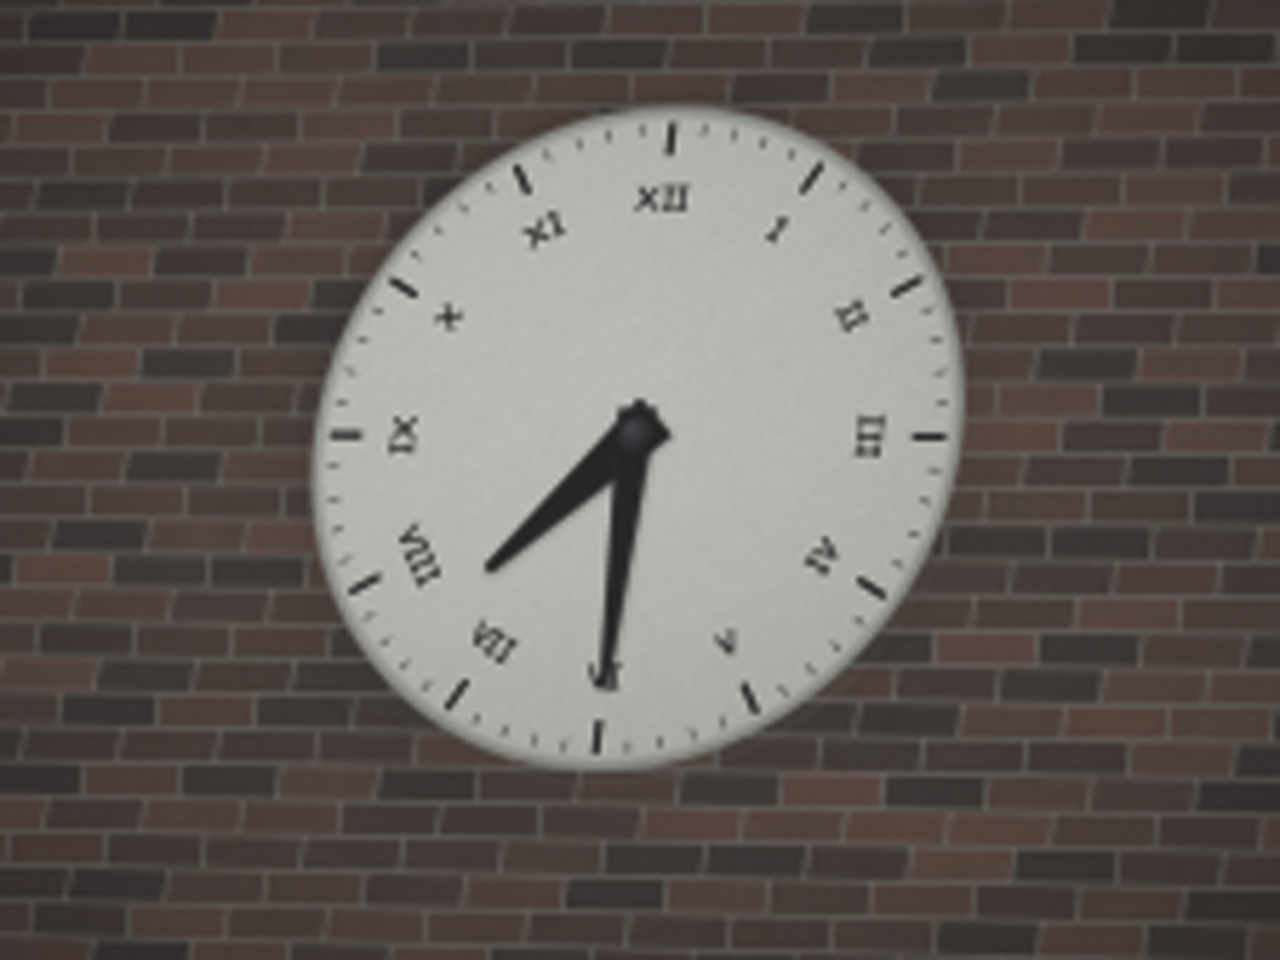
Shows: 7:30
